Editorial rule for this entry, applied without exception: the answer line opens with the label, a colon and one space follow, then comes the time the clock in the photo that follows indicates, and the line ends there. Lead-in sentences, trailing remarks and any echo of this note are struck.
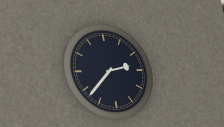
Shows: 2:38
